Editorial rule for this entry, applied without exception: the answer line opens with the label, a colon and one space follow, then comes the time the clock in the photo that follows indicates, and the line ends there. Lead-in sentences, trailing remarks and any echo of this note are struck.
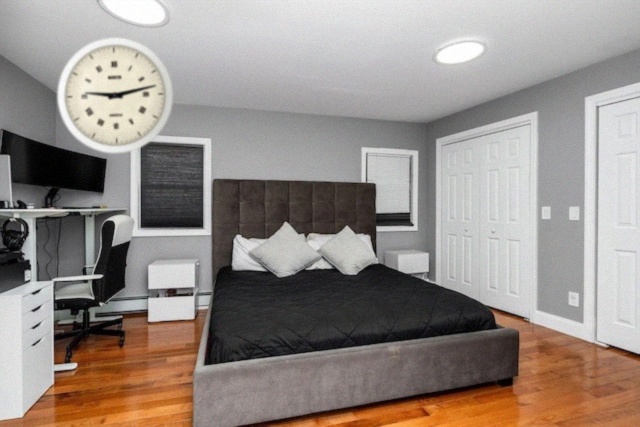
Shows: 9:13
